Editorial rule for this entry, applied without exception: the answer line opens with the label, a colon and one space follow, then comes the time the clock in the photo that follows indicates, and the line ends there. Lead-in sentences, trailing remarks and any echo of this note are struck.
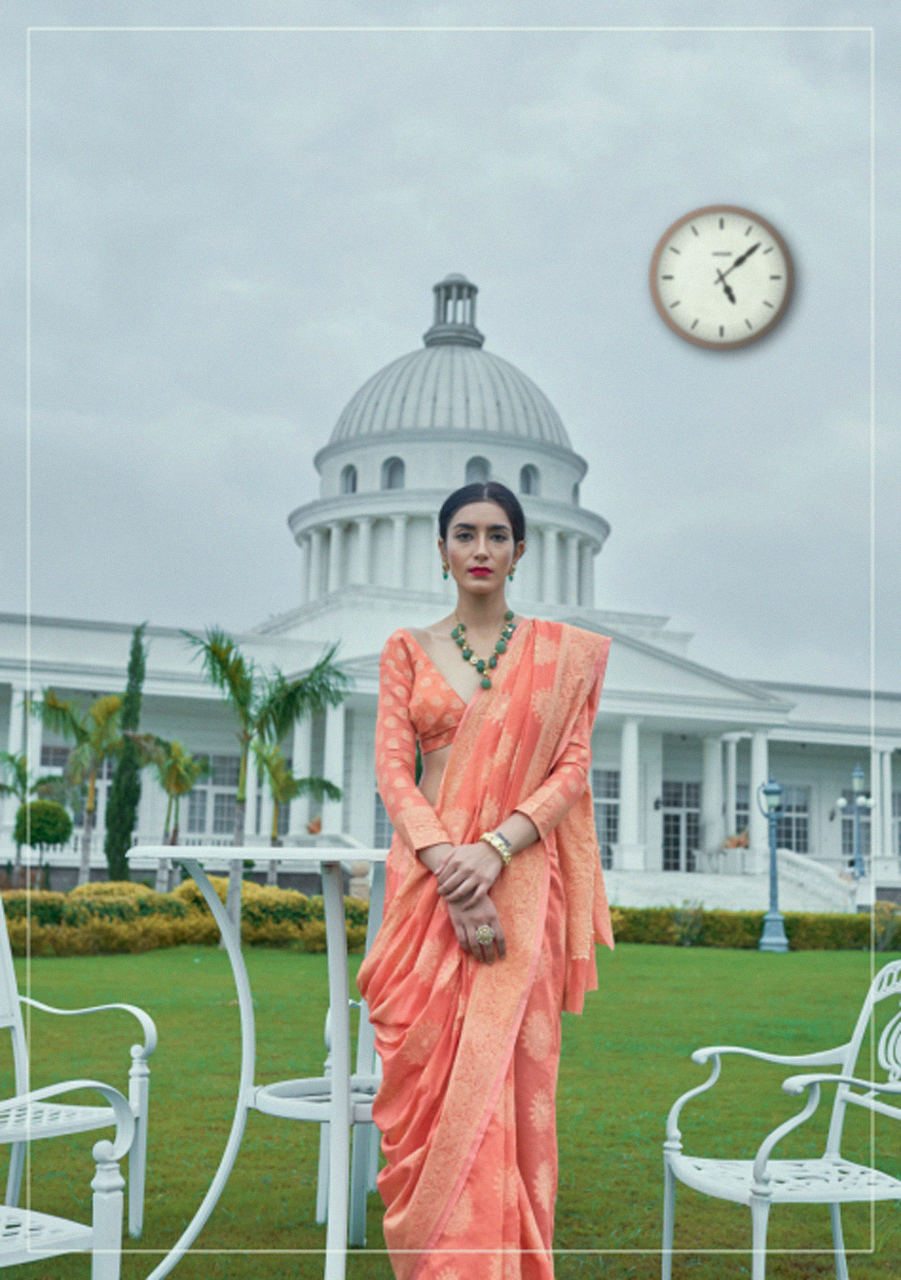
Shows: 5:08
